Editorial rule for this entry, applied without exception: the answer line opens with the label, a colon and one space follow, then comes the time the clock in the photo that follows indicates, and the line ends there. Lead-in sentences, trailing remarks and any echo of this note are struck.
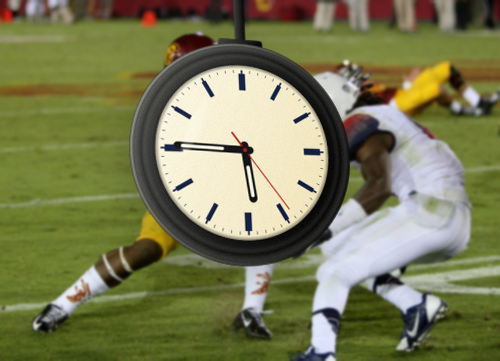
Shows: 5:45:24
